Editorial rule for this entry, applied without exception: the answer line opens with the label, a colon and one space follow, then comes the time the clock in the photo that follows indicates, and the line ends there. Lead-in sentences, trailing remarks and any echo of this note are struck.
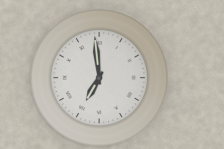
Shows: 6:59
